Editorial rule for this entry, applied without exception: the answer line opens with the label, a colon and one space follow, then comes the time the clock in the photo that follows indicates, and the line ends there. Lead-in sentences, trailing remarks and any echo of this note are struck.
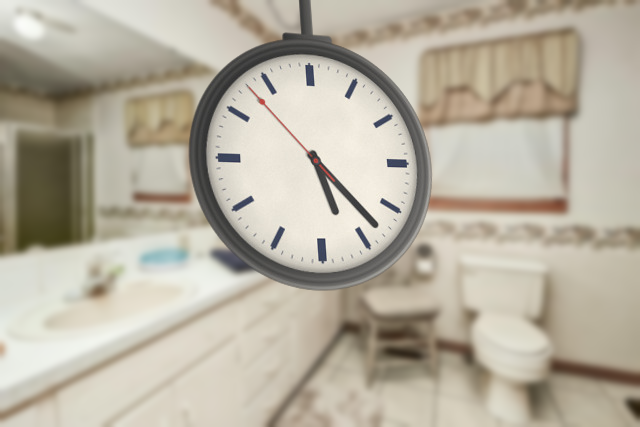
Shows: 5:22:53
